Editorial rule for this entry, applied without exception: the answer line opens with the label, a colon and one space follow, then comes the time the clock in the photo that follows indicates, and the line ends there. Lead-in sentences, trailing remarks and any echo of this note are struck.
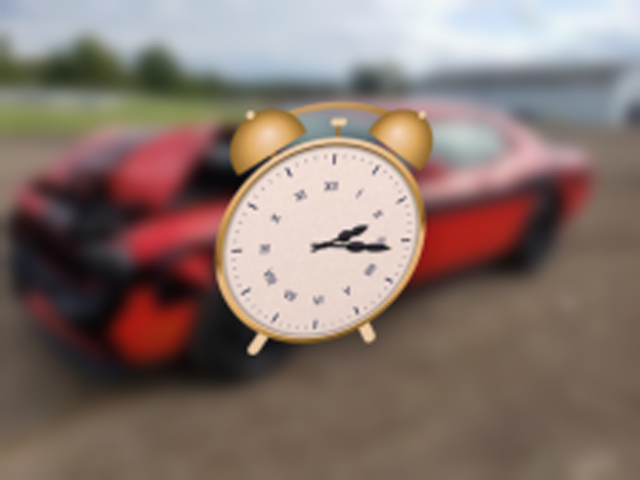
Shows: 2:16
